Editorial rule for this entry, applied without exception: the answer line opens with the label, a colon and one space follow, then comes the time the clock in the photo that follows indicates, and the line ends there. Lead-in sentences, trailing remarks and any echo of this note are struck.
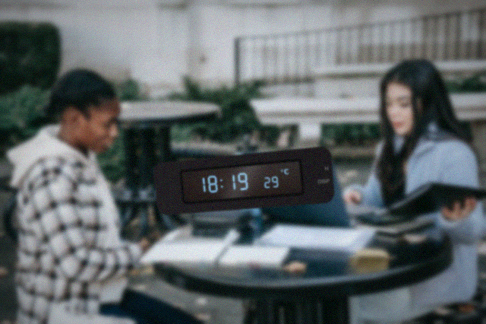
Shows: 18:19
